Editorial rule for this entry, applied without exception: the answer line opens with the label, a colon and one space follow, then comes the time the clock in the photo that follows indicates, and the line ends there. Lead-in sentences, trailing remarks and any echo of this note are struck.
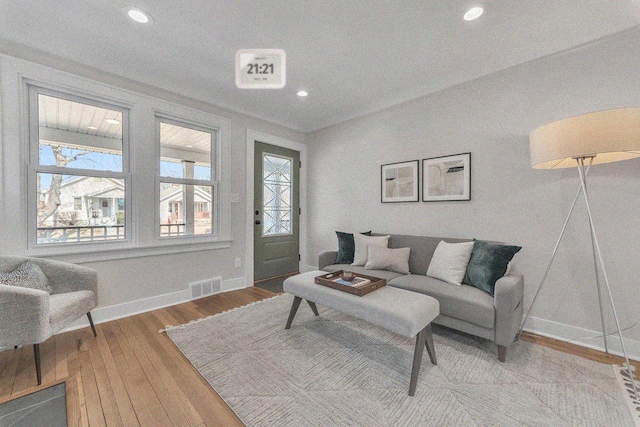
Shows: 21:21
